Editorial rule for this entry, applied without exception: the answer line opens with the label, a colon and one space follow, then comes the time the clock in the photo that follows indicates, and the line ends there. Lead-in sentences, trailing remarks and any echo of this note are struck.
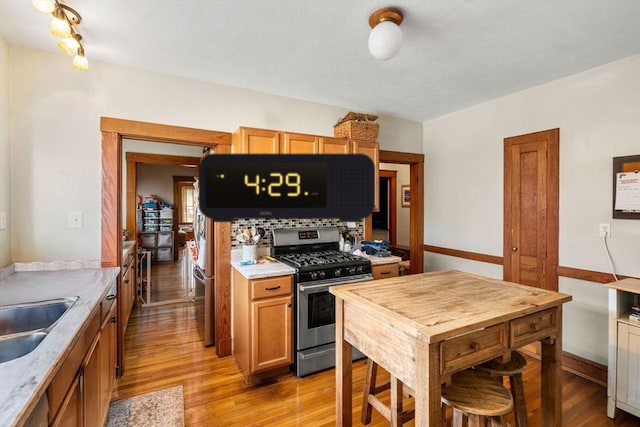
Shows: 4:29
